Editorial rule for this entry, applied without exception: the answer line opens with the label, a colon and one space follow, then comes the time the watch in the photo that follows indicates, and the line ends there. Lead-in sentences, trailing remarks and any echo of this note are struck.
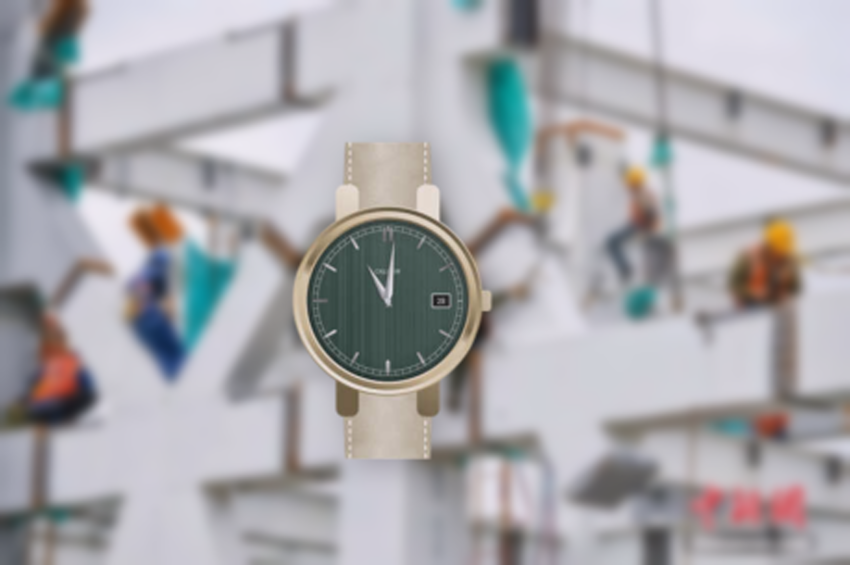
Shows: 11:01
